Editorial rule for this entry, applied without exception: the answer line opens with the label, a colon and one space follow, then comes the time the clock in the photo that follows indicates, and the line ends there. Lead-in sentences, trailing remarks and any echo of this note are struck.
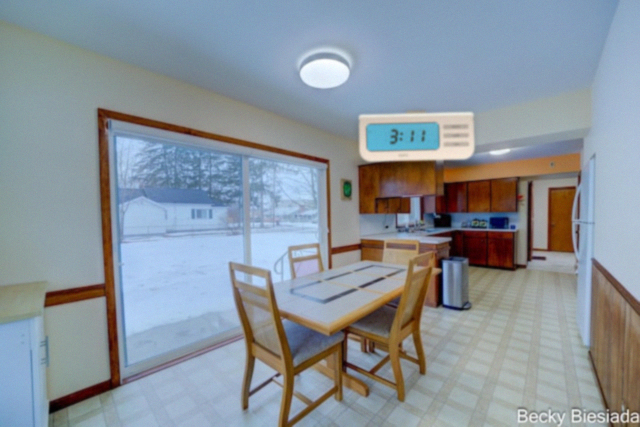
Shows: 3:11
